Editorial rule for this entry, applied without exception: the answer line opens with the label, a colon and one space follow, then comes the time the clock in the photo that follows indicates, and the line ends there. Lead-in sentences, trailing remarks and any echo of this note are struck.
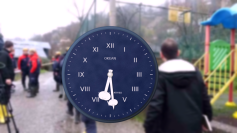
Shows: 6:29
